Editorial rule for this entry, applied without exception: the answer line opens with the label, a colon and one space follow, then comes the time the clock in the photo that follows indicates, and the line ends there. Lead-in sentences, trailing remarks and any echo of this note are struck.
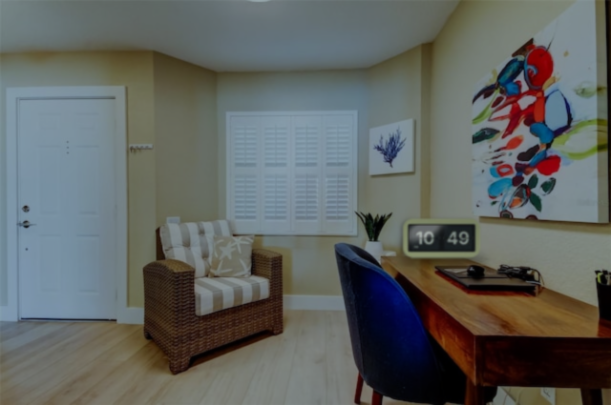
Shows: 10:49
